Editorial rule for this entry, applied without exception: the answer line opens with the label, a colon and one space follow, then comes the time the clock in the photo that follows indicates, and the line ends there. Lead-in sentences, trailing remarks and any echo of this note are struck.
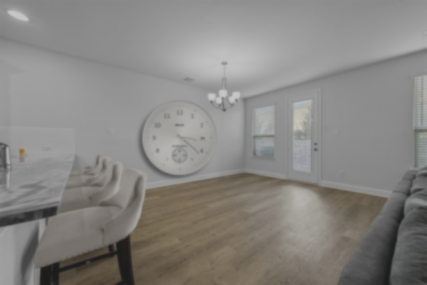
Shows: 3:22
